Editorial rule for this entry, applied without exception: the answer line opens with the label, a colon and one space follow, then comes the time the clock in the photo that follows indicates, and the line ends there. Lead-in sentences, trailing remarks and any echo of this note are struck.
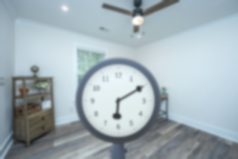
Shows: 6:10
